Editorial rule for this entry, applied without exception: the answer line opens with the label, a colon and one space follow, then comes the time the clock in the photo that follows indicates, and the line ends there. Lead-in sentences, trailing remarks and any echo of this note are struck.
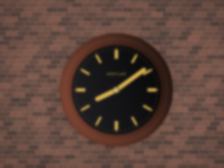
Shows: 8:09
